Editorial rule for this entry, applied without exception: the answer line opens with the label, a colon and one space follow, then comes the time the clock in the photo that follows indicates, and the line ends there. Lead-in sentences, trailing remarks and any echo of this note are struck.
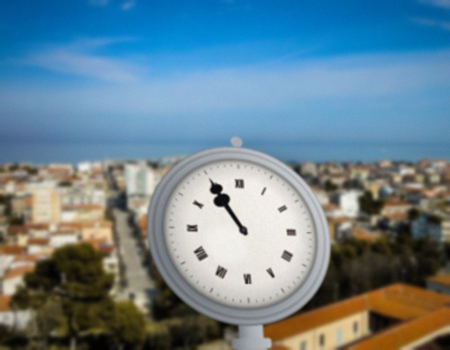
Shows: 10:55
